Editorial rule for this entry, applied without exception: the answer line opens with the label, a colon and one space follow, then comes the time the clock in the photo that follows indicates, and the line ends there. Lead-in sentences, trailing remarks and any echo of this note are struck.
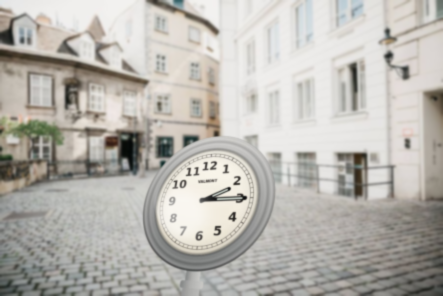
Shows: 2:15
